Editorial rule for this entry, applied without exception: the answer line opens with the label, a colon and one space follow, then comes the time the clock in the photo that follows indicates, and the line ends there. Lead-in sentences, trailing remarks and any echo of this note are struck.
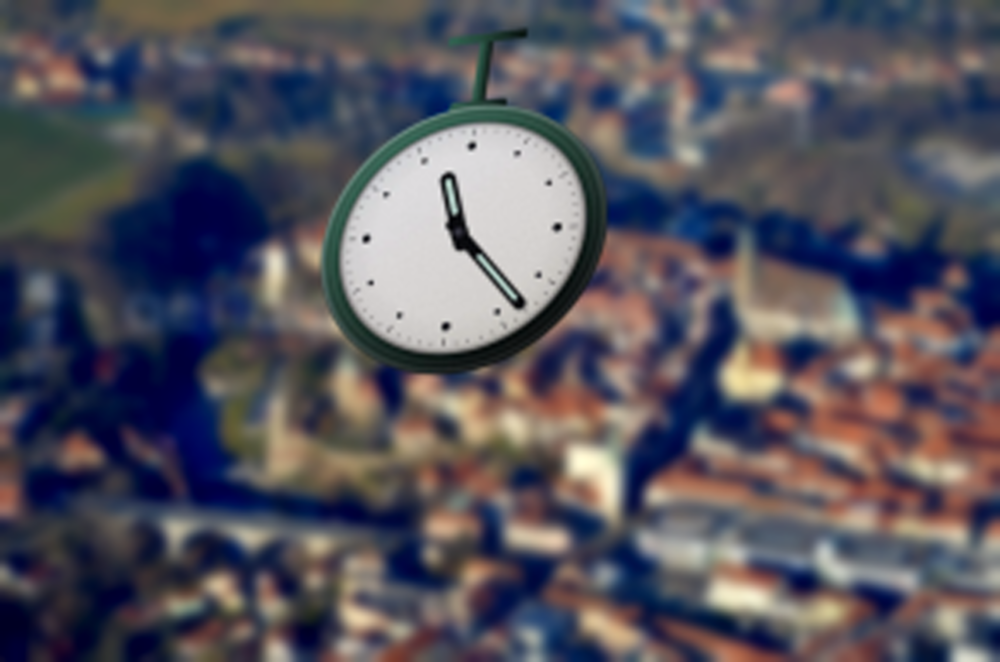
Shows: 11:23
